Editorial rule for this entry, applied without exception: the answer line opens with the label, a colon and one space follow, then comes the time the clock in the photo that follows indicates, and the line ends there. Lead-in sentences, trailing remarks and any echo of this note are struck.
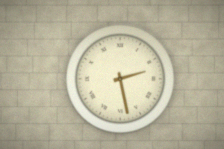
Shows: 2:28
